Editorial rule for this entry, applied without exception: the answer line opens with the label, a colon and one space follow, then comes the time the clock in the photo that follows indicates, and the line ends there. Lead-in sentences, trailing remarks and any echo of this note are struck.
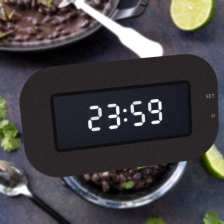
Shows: 23:59
